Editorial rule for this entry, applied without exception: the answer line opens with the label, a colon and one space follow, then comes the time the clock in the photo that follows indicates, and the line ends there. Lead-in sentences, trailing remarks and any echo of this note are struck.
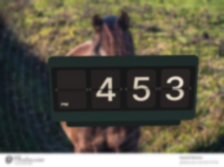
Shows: 4:53
